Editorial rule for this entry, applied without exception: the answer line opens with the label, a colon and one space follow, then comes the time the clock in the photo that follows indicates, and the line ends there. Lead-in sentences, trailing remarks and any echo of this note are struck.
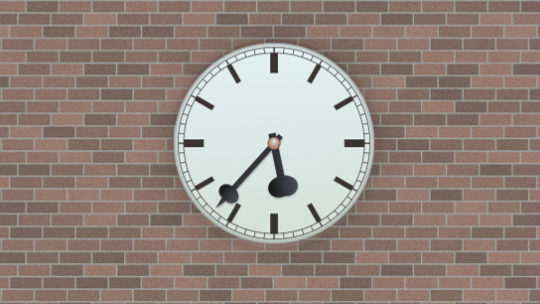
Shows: 5:37
